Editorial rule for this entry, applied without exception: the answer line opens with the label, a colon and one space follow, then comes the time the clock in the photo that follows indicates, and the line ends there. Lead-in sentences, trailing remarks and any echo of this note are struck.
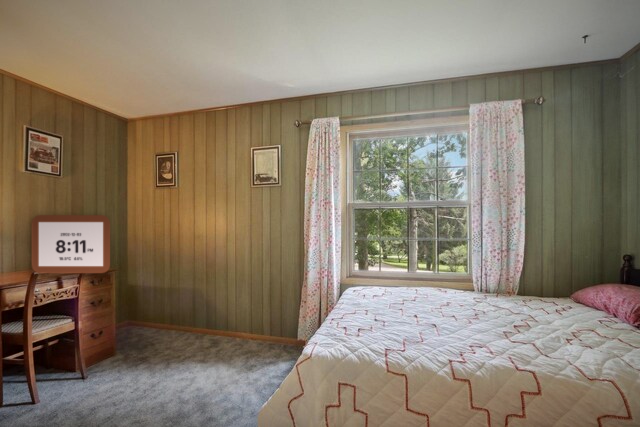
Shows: 8:11
